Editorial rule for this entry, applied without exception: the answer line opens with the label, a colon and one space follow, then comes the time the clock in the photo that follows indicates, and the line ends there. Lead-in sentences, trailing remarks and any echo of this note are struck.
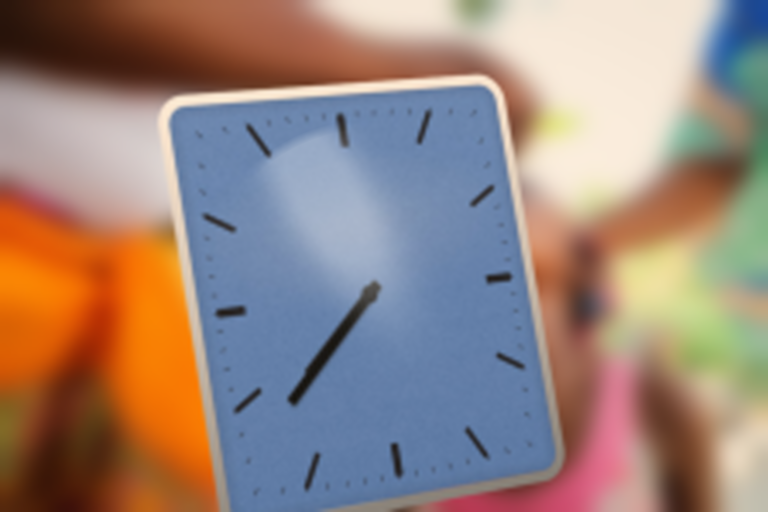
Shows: 7:38
